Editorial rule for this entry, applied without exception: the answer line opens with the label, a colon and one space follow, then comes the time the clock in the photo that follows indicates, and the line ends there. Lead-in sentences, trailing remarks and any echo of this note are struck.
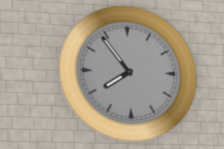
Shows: 7:54
